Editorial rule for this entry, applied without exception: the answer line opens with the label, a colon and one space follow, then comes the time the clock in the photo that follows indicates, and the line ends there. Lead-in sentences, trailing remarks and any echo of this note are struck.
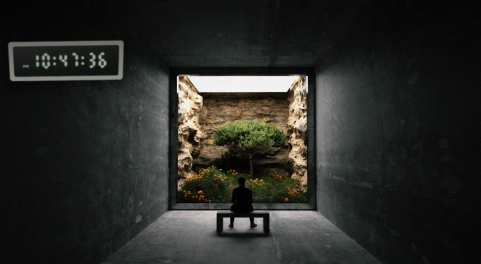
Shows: 10:47:36
